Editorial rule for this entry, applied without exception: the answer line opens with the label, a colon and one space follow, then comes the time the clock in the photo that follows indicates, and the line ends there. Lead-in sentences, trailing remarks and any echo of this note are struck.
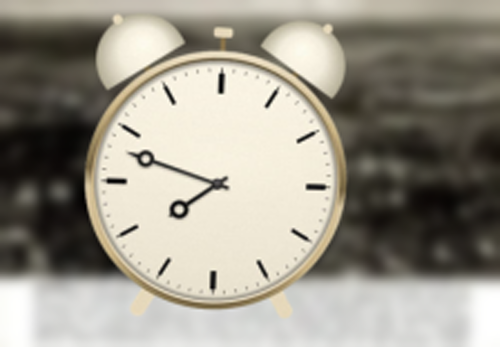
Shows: 7:48
